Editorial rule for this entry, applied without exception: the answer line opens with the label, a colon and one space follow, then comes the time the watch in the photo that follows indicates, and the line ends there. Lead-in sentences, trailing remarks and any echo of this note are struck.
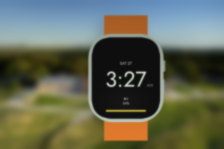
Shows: 3:27
